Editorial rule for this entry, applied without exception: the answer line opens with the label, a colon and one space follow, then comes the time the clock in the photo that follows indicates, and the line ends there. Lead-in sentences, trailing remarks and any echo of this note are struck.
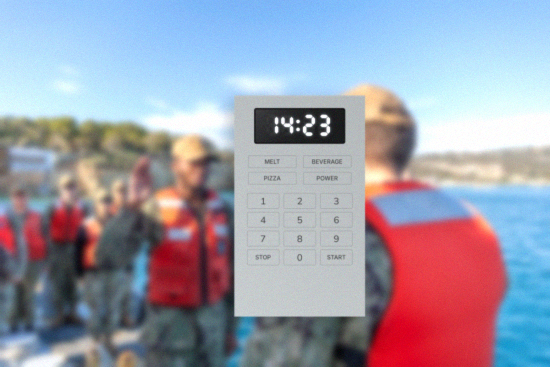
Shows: 14:23
